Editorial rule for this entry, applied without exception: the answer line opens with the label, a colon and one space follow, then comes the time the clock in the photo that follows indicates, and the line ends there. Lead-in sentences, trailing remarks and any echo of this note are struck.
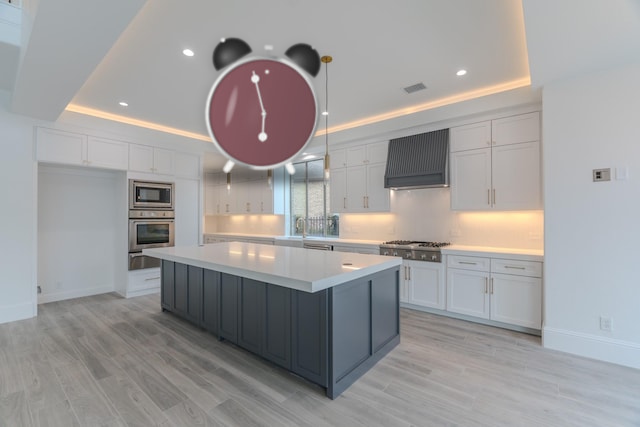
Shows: 5:57
